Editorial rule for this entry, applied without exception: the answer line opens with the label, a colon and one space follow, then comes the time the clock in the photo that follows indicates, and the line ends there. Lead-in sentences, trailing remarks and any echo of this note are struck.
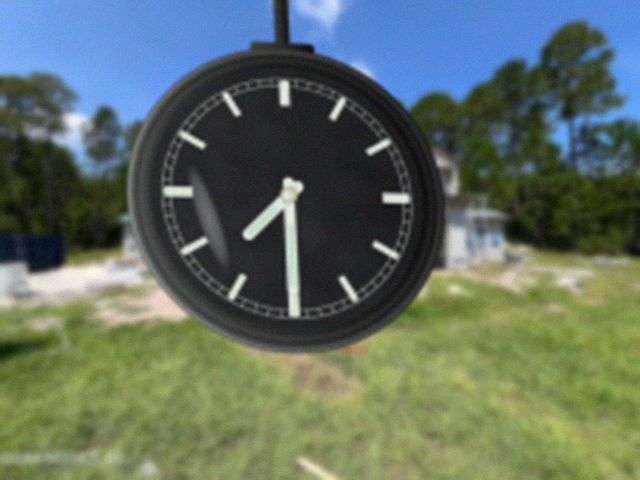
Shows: 7:30
